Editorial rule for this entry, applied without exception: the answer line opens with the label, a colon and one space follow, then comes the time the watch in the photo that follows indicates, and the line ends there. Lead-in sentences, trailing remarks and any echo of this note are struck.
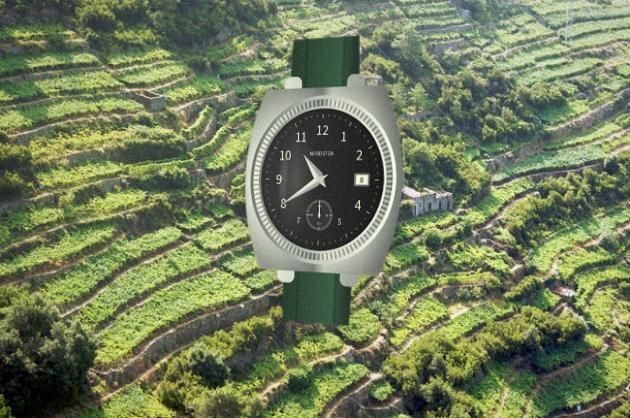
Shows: 10:40
